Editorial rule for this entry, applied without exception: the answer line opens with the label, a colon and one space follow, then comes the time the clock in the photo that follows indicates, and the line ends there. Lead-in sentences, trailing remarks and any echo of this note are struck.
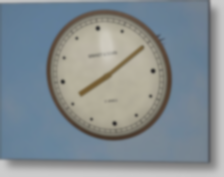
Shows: 8:10
